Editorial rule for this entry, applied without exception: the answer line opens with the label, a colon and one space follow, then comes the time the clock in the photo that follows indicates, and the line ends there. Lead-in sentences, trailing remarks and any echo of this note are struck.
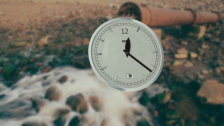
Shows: 12:22
